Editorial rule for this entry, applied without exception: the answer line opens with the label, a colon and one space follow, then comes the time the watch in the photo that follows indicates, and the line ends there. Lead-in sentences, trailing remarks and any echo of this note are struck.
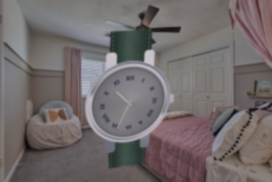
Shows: 10:34
